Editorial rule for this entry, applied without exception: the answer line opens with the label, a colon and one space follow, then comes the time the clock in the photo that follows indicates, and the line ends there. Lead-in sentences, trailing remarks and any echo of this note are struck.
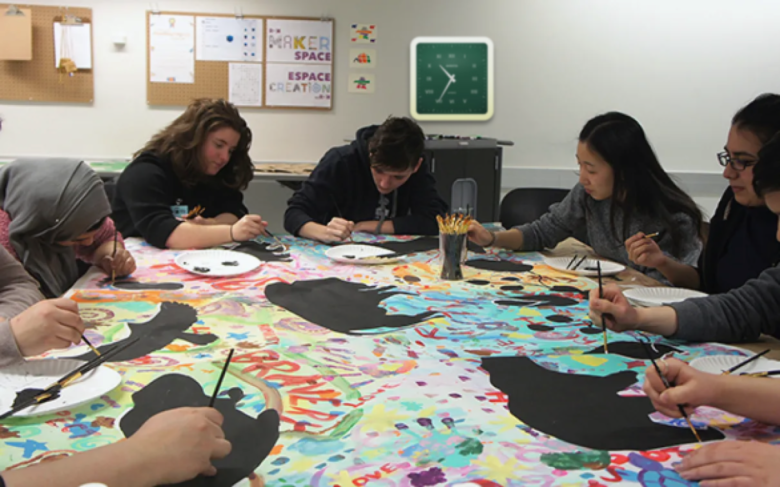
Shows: 10:35
